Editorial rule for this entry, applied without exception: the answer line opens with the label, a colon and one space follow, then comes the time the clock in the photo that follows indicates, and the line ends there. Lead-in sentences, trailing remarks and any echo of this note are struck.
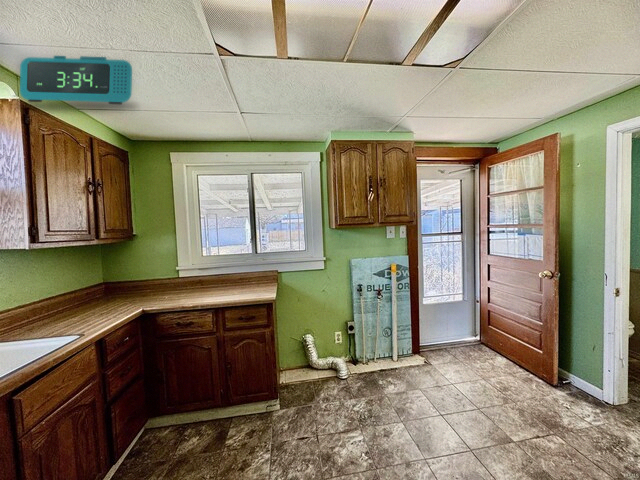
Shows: 3:34
